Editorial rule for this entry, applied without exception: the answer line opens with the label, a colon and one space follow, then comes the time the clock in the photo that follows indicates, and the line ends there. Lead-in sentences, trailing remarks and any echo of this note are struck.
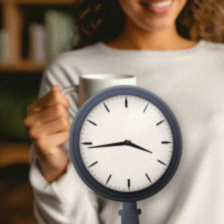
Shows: 3:44
